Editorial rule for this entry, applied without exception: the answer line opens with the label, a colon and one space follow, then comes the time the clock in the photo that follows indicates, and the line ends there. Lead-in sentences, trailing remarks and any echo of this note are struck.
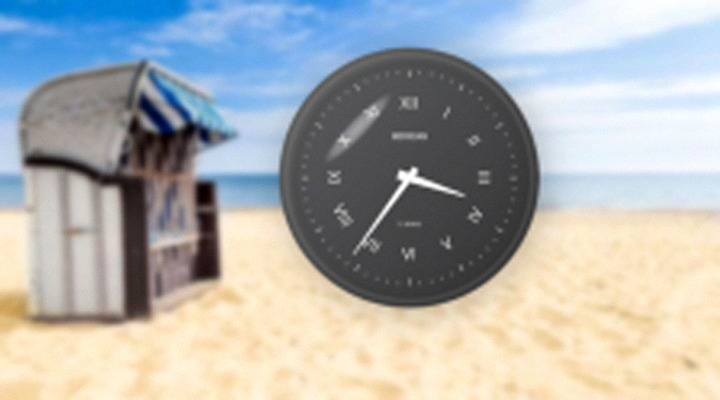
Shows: 3:36
